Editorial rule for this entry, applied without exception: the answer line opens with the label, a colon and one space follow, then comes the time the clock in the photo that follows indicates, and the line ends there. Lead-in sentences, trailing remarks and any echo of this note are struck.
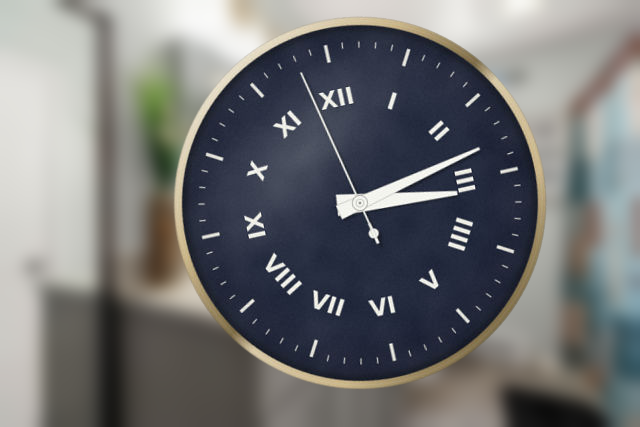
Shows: 3:12:58
